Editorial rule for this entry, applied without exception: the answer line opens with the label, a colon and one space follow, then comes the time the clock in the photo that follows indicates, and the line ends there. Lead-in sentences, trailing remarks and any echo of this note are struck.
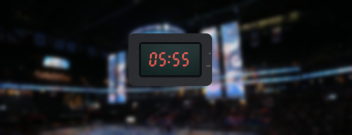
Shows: 5:55
